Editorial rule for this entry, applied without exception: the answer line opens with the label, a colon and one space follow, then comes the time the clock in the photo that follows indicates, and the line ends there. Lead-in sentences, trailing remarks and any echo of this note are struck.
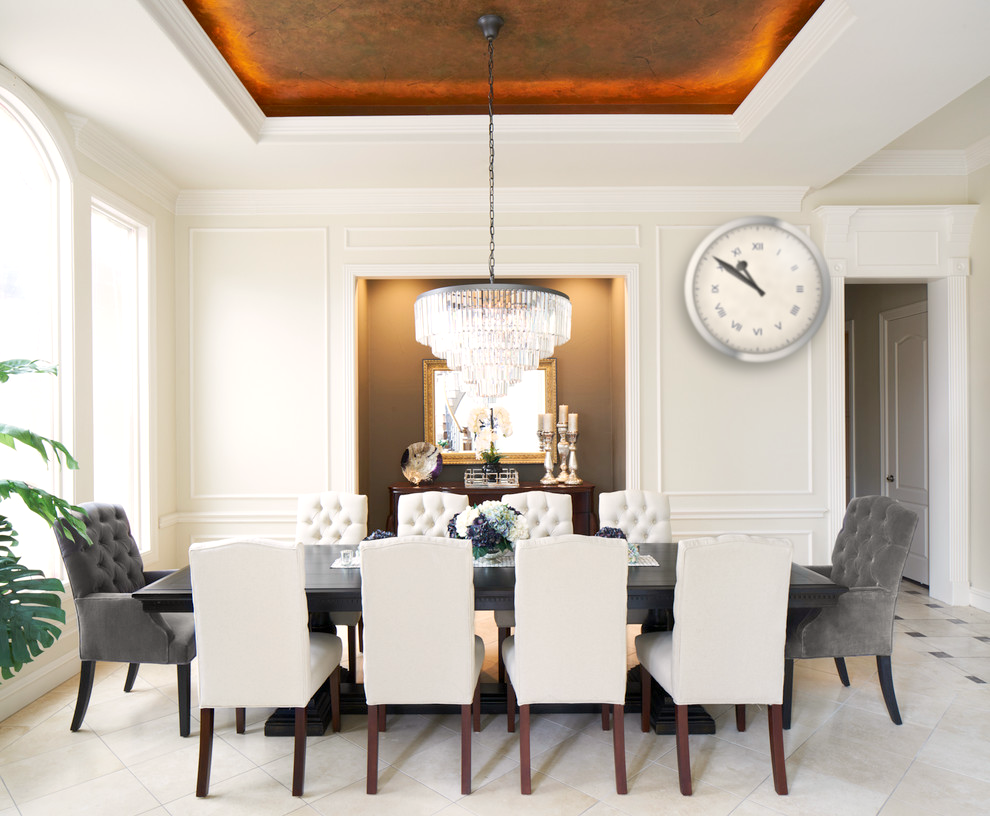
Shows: 10:51
